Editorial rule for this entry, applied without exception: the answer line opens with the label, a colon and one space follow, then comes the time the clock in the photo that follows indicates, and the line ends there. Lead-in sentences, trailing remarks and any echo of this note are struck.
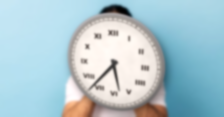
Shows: 5:37
